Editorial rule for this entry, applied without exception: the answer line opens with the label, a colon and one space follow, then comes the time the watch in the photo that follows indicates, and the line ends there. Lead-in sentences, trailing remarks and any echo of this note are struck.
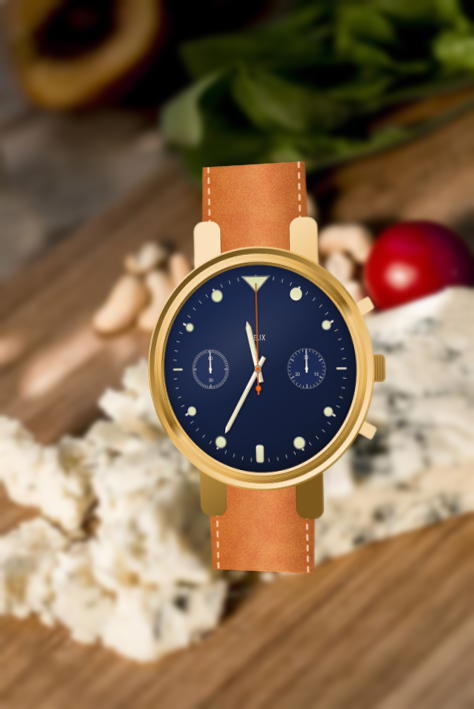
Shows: 11:35
